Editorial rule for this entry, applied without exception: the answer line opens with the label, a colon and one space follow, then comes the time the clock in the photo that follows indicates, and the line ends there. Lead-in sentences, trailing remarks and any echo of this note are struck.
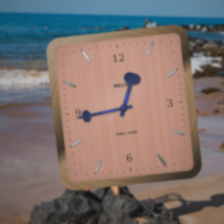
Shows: 12:44
